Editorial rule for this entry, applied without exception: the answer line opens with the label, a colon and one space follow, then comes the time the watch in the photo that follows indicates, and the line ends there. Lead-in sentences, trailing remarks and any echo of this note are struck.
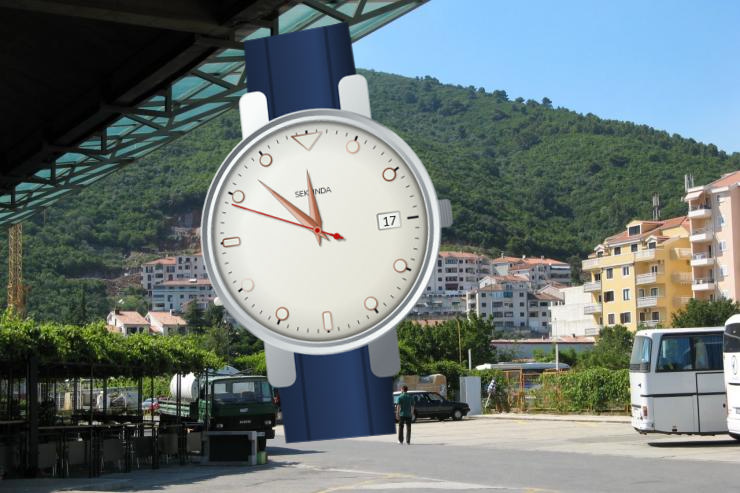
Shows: 11:52:49
